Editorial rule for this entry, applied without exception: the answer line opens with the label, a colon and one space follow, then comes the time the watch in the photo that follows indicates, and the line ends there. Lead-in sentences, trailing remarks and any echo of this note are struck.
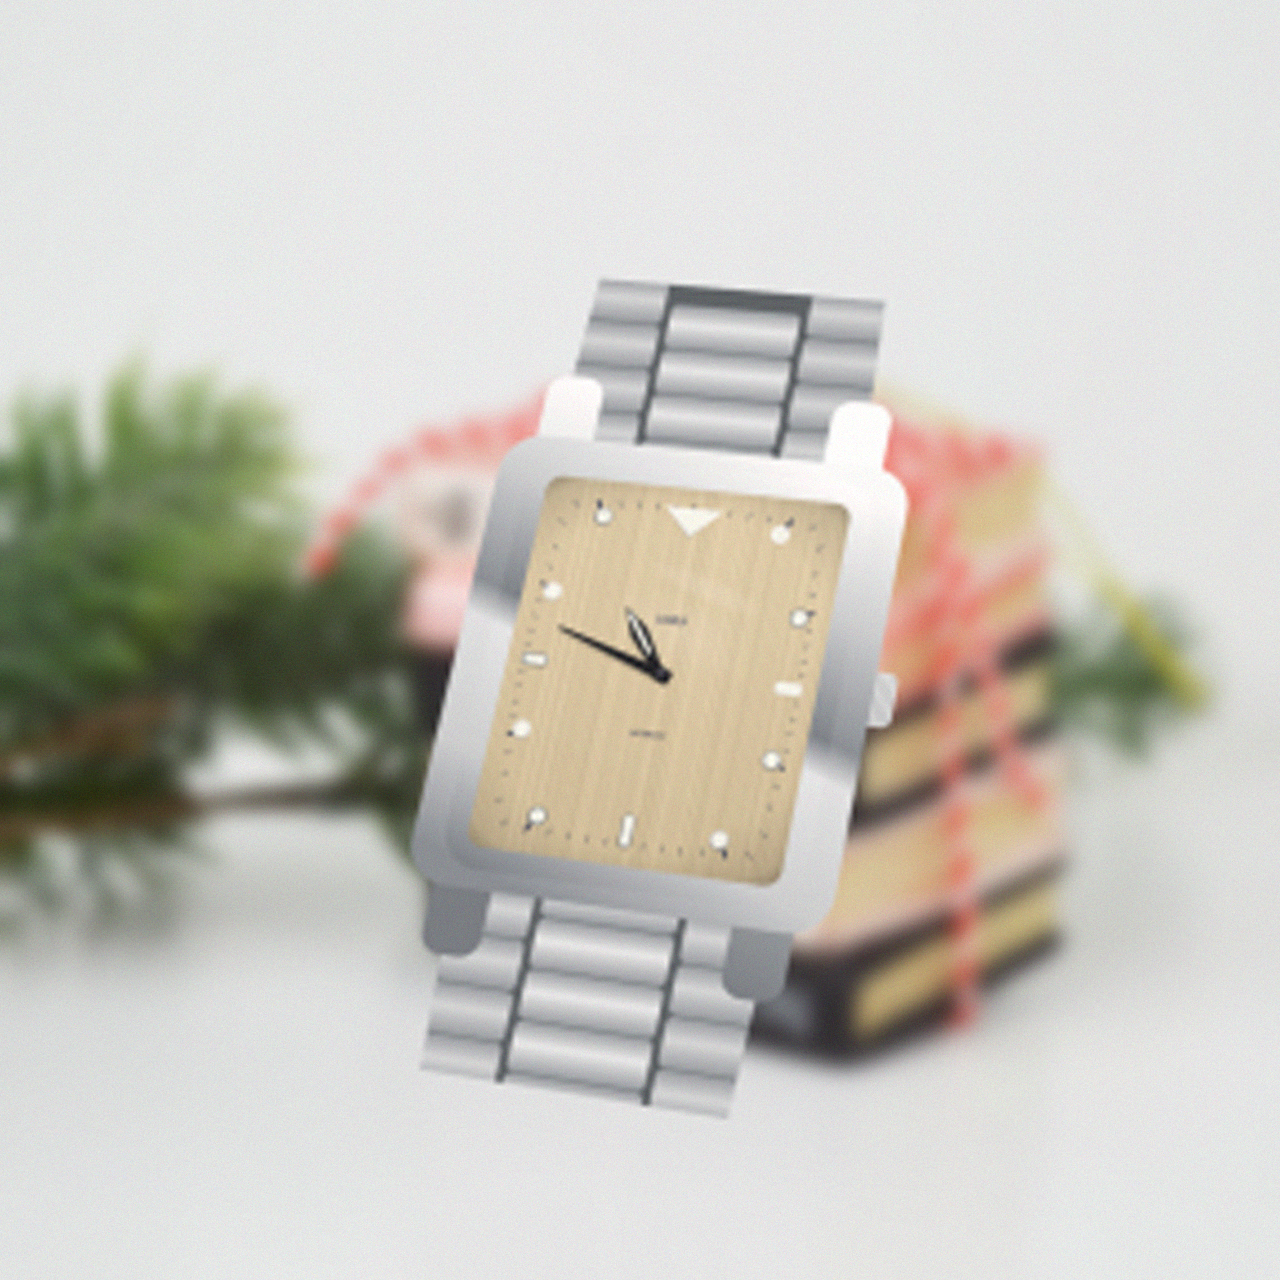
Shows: 10:48
